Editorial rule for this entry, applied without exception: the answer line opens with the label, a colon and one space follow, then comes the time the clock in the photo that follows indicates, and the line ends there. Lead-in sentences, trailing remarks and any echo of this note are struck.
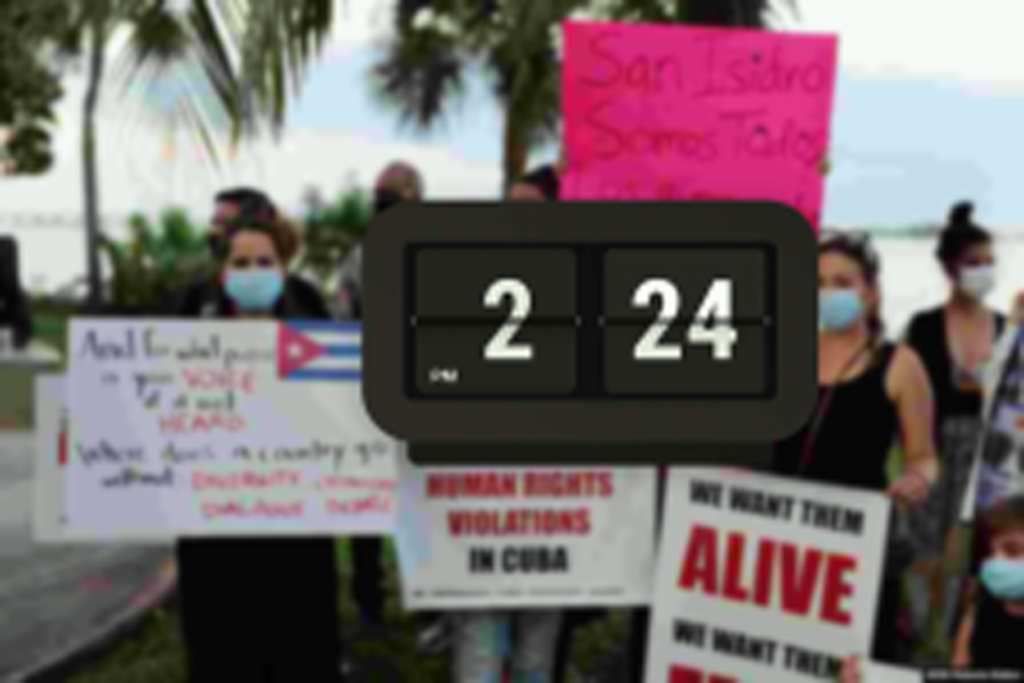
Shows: 2:24
